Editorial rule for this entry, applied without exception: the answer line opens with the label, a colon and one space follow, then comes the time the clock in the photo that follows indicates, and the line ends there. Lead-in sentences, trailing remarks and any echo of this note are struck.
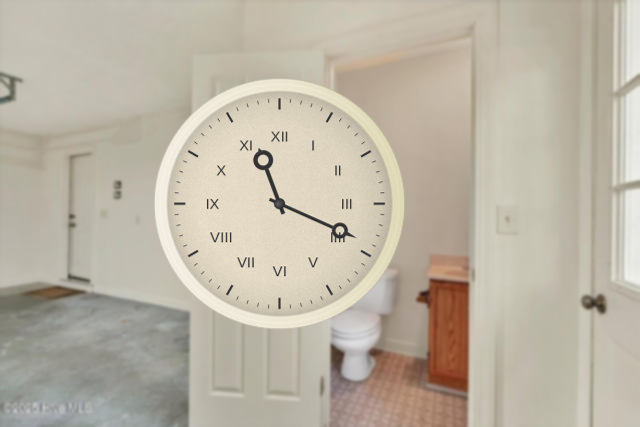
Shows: 11:19
